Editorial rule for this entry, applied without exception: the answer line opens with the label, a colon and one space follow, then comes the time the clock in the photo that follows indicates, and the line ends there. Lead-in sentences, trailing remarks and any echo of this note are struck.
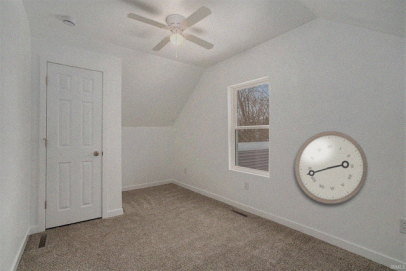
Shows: 2:43
